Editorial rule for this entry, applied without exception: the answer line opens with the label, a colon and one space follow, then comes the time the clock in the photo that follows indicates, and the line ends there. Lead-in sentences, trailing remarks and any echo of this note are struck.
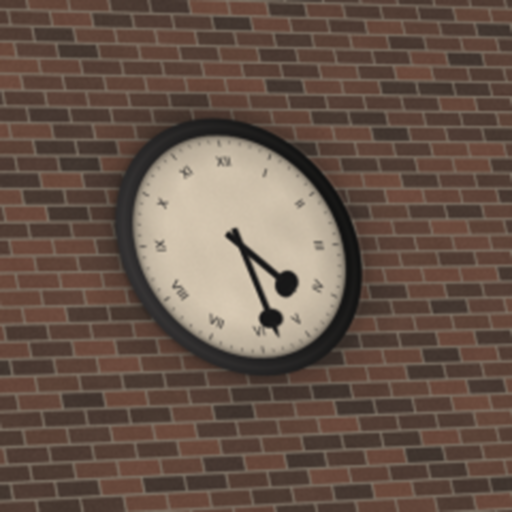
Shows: 4:28
